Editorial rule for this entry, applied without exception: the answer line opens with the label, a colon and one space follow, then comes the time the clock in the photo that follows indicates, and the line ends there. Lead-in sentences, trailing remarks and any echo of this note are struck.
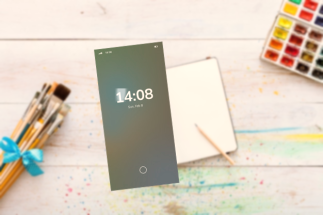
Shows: 14:08
